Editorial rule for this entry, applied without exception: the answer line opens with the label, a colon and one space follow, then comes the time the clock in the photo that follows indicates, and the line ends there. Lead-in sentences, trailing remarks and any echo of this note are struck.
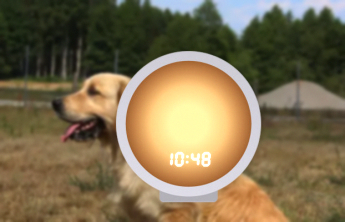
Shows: 10:48
